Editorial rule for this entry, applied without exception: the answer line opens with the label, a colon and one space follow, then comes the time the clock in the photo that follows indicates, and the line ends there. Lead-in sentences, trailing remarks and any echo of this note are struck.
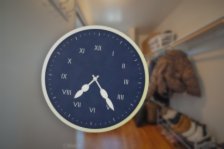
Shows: 7:24
